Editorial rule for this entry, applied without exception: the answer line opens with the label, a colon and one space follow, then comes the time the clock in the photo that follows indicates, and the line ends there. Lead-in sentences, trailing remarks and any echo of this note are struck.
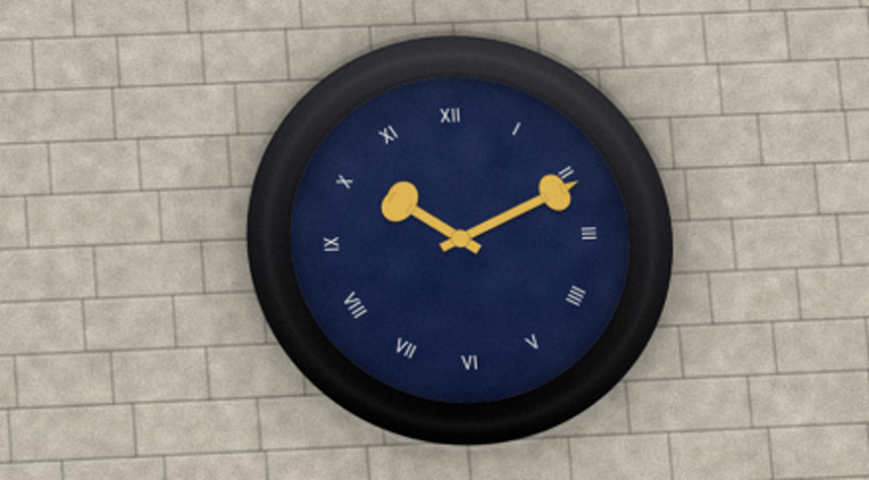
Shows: 10:11
